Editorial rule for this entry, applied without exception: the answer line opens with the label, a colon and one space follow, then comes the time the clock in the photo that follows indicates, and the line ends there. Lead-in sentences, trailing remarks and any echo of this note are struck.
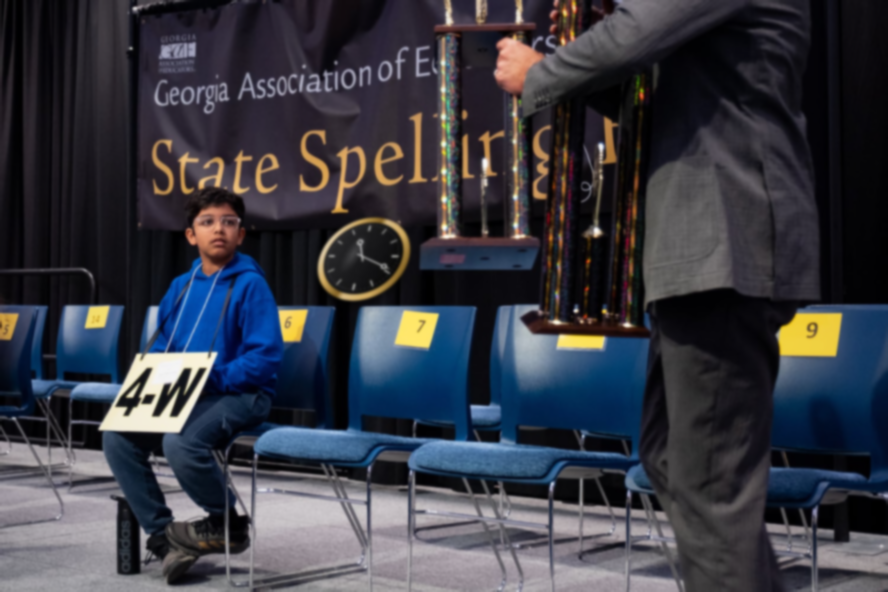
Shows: 11:19
